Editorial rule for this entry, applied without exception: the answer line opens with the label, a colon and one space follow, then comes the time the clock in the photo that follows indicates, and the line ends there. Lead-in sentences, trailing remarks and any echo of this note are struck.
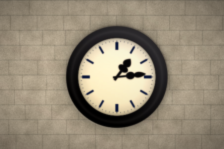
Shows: 1:14
